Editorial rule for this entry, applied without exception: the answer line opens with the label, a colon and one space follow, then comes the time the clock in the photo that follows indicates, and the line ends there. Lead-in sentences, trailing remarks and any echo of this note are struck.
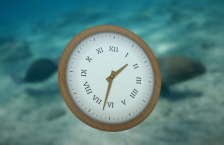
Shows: 1:32
